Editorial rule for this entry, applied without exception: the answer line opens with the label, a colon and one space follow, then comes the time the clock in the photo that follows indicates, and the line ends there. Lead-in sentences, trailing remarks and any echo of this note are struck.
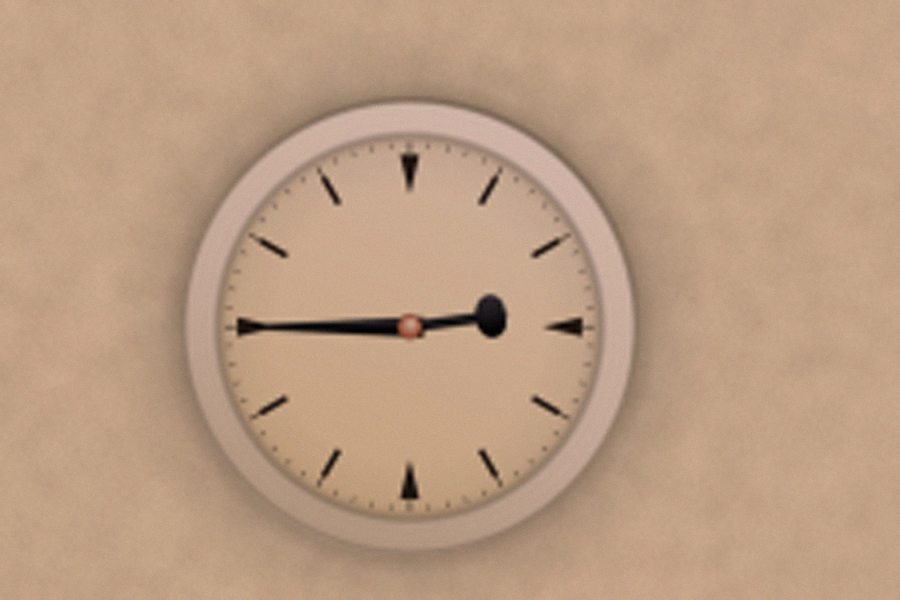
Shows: 2:45
